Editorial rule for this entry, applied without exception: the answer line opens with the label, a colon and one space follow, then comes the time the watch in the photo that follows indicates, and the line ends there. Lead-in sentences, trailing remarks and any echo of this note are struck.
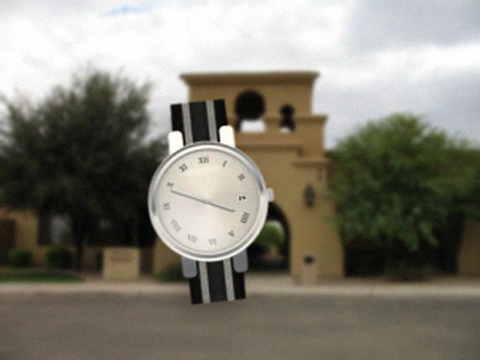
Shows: 3:49
